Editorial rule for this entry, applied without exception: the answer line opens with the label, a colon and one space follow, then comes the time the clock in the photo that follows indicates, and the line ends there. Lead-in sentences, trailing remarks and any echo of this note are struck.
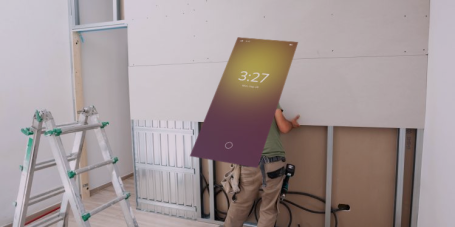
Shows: 3:27
